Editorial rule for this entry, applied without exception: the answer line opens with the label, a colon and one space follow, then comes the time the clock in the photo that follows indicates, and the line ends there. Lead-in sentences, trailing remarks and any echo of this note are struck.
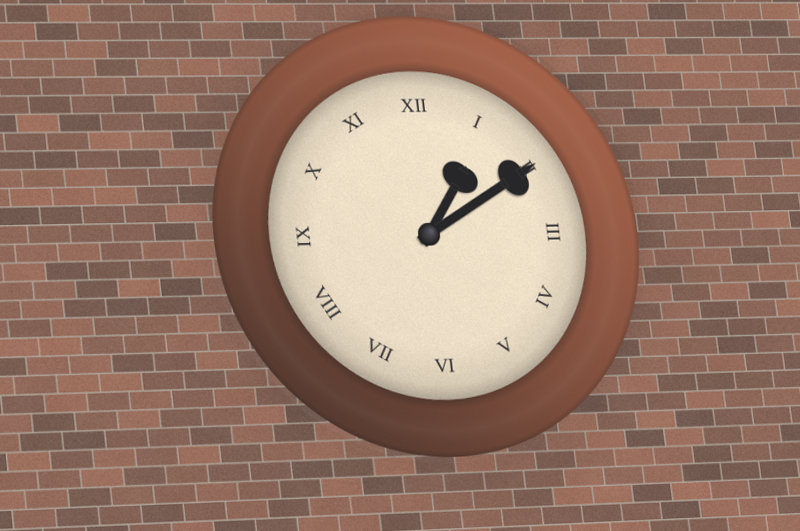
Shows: 1:10
